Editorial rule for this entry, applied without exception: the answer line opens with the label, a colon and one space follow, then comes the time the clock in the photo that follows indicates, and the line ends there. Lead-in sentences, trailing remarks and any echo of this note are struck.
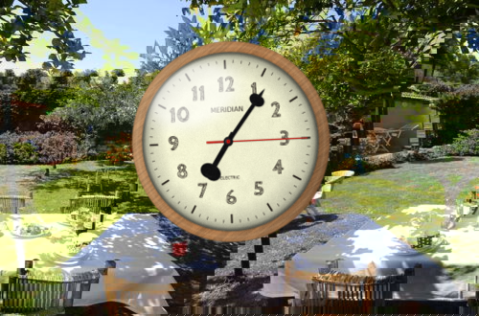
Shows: 7:06:15
